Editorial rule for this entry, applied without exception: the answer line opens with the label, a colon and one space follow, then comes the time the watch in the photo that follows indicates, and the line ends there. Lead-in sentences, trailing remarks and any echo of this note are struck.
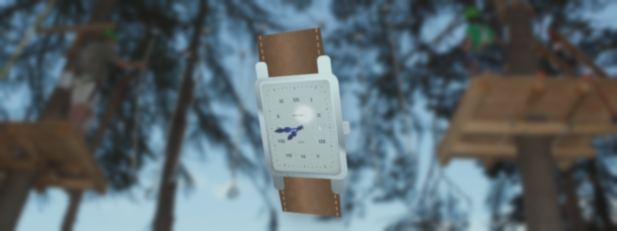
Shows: 7:44
